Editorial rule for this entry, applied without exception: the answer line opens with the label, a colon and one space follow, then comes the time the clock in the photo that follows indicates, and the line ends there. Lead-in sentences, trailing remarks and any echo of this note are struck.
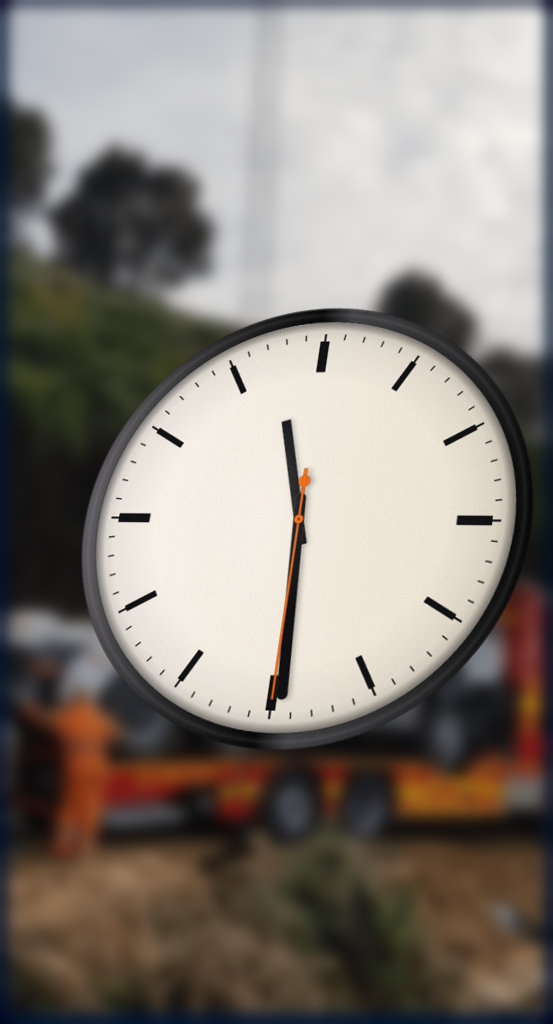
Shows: 11:29:30
